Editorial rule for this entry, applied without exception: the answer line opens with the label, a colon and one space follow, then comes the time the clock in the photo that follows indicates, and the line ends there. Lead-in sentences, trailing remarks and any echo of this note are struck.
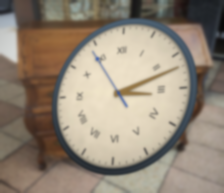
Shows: 3:11:54
